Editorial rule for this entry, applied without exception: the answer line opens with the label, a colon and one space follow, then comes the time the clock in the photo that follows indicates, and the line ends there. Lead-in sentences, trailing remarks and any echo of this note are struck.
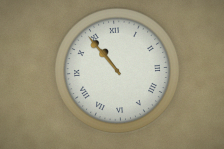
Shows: 10:54
